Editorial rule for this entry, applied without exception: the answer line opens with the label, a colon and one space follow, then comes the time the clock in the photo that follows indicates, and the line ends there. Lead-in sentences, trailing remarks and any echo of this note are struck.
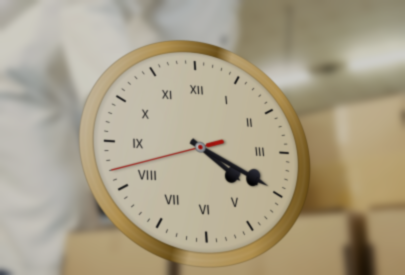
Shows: 4:19:42
